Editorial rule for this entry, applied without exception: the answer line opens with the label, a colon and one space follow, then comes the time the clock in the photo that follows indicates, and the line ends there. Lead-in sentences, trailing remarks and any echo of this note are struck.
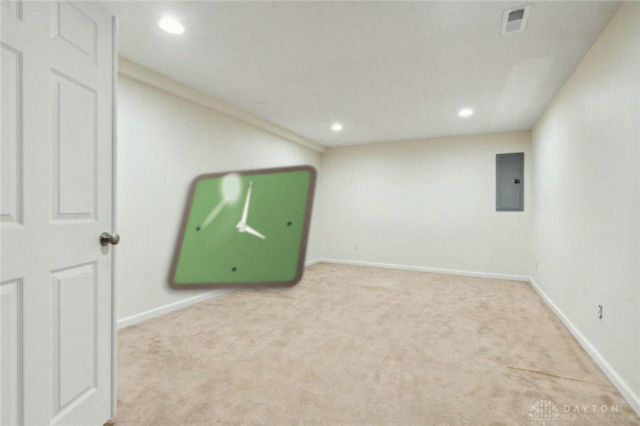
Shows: 4:00
